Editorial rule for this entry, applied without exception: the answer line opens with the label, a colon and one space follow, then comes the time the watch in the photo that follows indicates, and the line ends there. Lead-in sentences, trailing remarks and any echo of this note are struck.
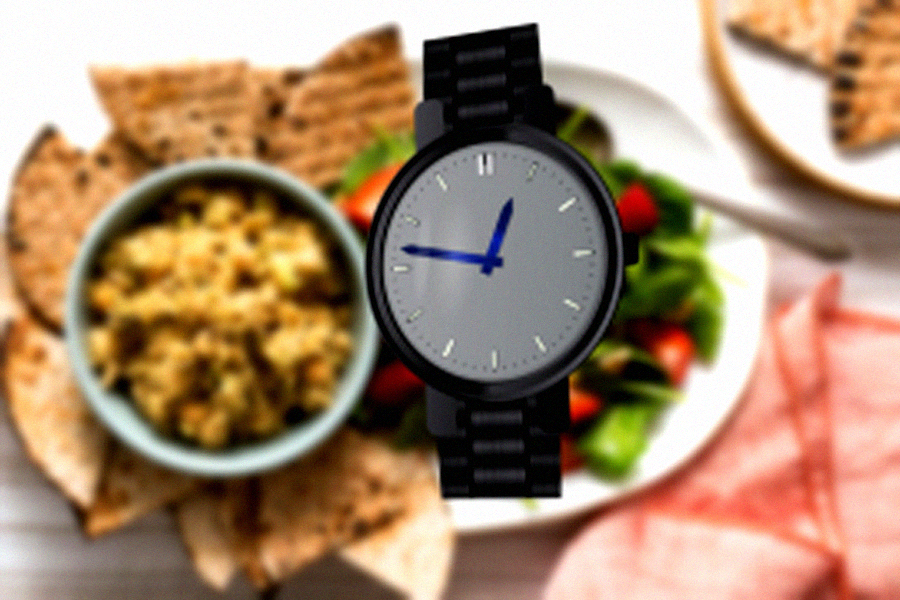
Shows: 12:47
